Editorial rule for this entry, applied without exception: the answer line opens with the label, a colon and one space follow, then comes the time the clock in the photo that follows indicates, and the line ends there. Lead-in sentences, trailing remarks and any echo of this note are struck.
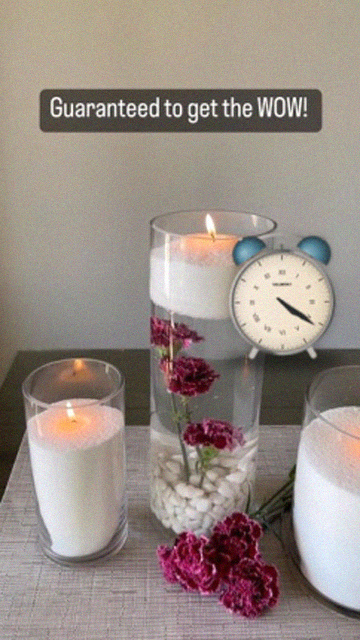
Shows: 4:21
